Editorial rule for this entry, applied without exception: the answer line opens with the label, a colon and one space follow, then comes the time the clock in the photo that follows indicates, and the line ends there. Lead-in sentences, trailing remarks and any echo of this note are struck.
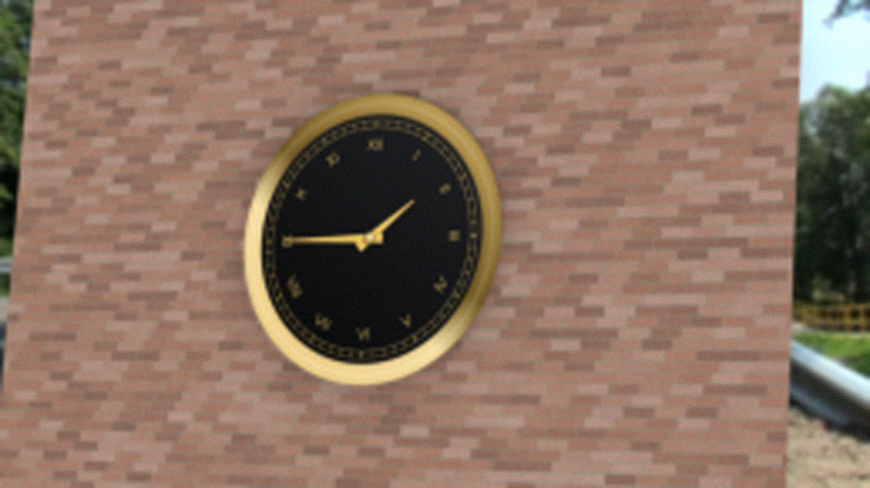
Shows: 1:45
